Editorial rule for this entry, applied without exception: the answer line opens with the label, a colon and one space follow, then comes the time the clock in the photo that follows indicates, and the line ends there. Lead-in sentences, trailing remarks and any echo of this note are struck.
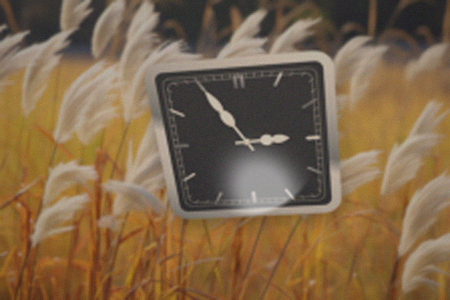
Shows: 2:55
